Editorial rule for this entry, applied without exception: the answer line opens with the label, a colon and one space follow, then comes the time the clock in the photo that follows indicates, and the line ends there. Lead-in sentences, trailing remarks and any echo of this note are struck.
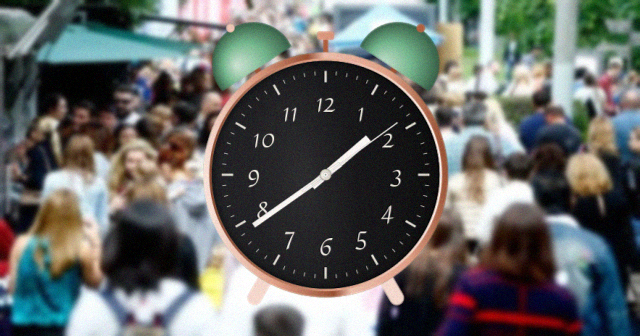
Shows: 1:39:09
